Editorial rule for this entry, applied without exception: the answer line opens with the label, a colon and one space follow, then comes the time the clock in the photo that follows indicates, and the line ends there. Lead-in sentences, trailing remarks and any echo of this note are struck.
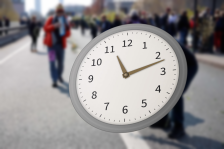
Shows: 11:12
